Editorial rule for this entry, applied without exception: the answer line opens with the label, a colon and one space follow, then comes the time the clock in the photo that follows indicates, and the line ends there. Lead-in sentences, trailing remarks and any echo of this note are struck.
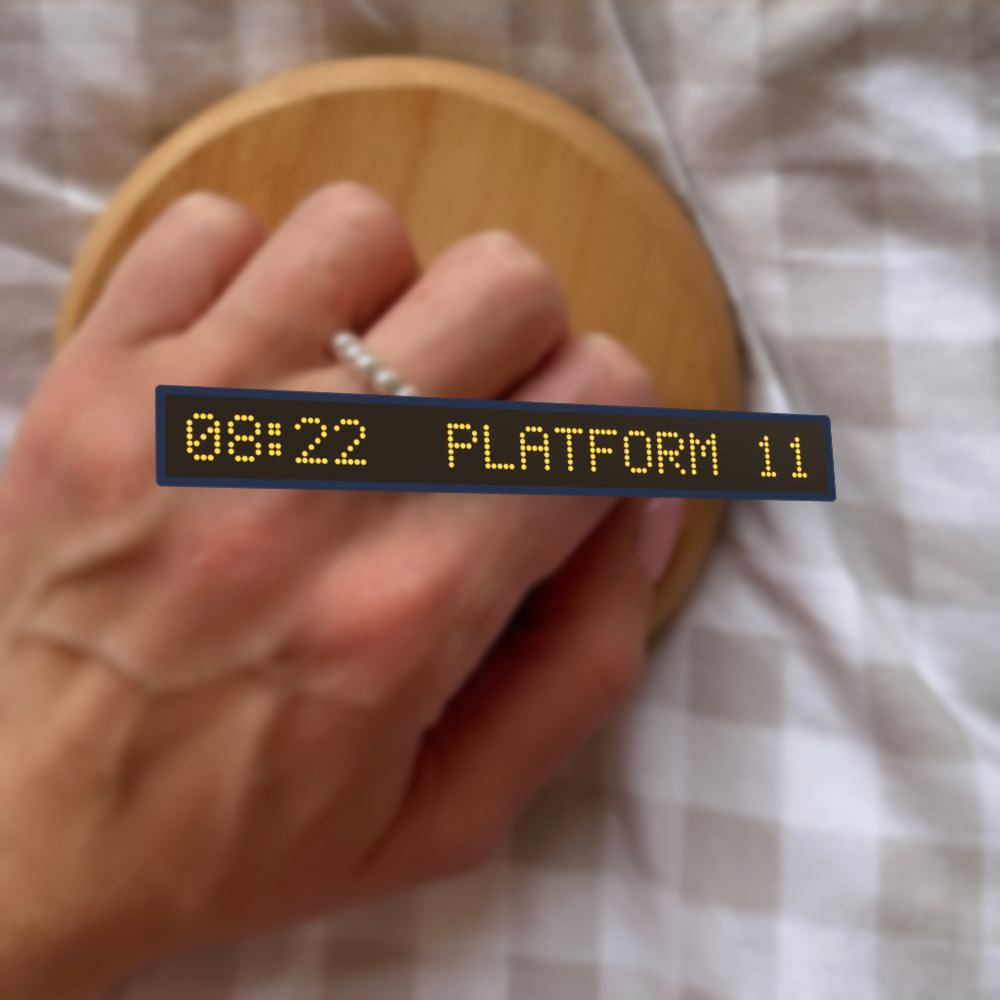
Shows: 8:22
